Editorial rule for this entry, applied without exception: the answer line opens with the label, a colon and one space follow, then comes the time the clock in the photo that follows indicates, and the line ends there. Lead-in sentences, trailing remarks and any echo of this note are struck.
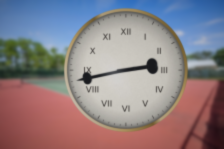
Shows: 2:43
